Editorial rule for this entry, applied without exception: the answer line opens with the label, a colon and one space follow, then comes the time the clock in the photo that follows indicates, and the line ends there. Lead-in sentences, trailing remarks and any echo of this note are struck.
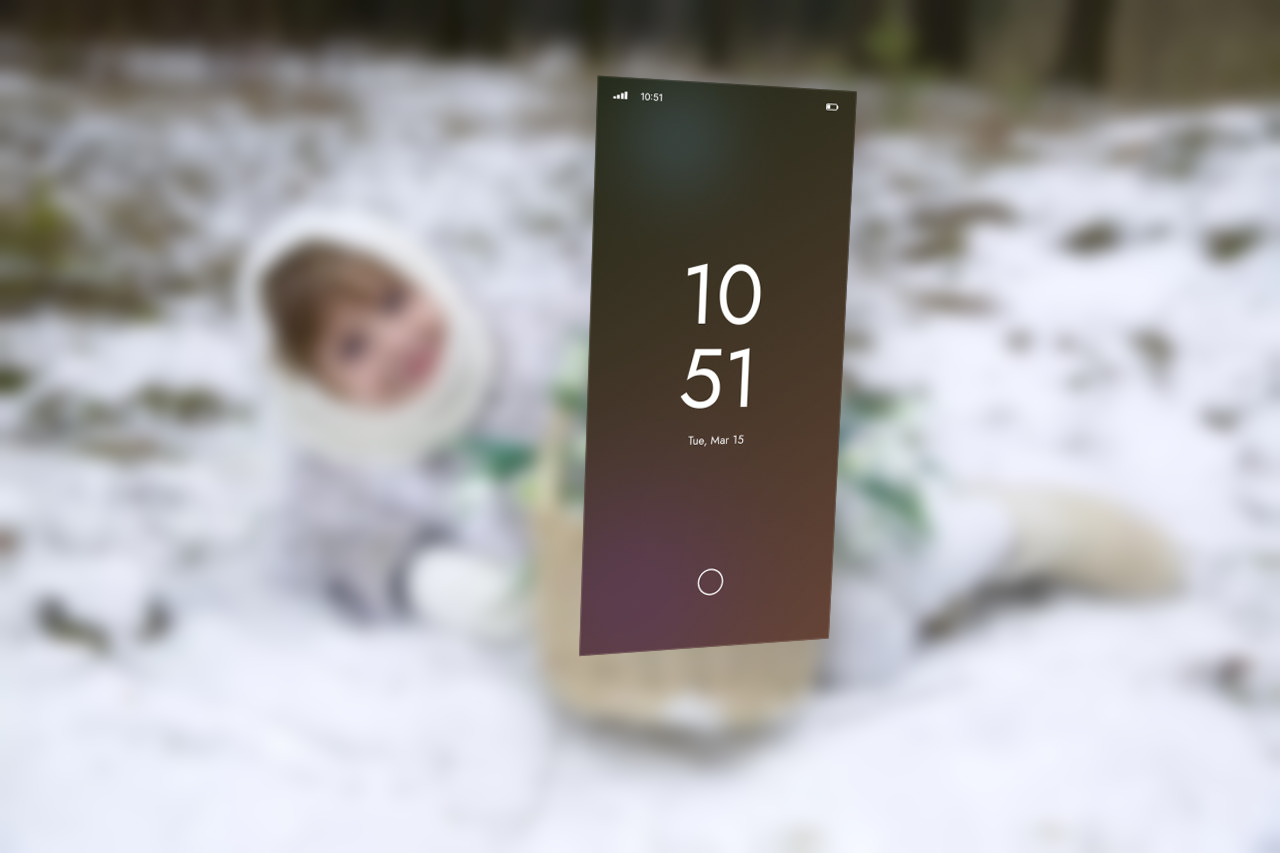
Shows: 10:51
